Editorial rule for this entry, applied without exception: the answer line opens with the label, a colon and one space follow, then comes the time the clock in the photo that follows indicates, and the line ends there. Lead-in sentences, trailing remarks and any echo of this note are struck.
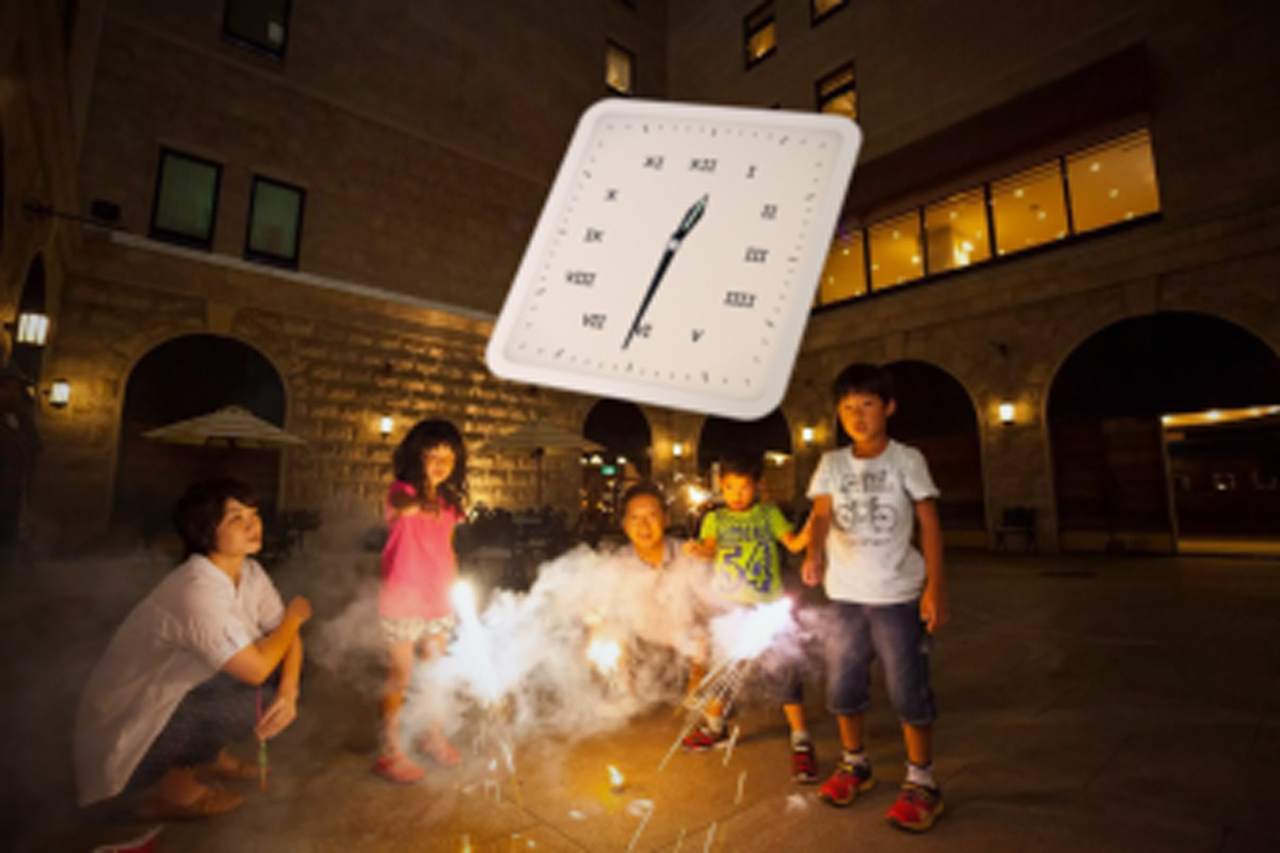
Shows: 12:31
